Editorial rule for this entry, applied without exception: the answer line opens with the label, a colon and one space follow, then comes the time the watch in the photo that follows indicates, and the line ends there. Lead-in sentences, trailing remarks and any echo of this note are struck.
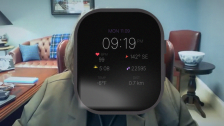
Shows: 9:19
